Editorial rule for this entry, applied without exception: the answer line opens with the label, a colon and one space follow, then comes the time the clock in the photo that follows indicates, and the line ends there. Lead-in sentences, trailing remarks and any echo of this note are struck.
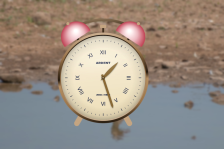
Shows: 1:27
